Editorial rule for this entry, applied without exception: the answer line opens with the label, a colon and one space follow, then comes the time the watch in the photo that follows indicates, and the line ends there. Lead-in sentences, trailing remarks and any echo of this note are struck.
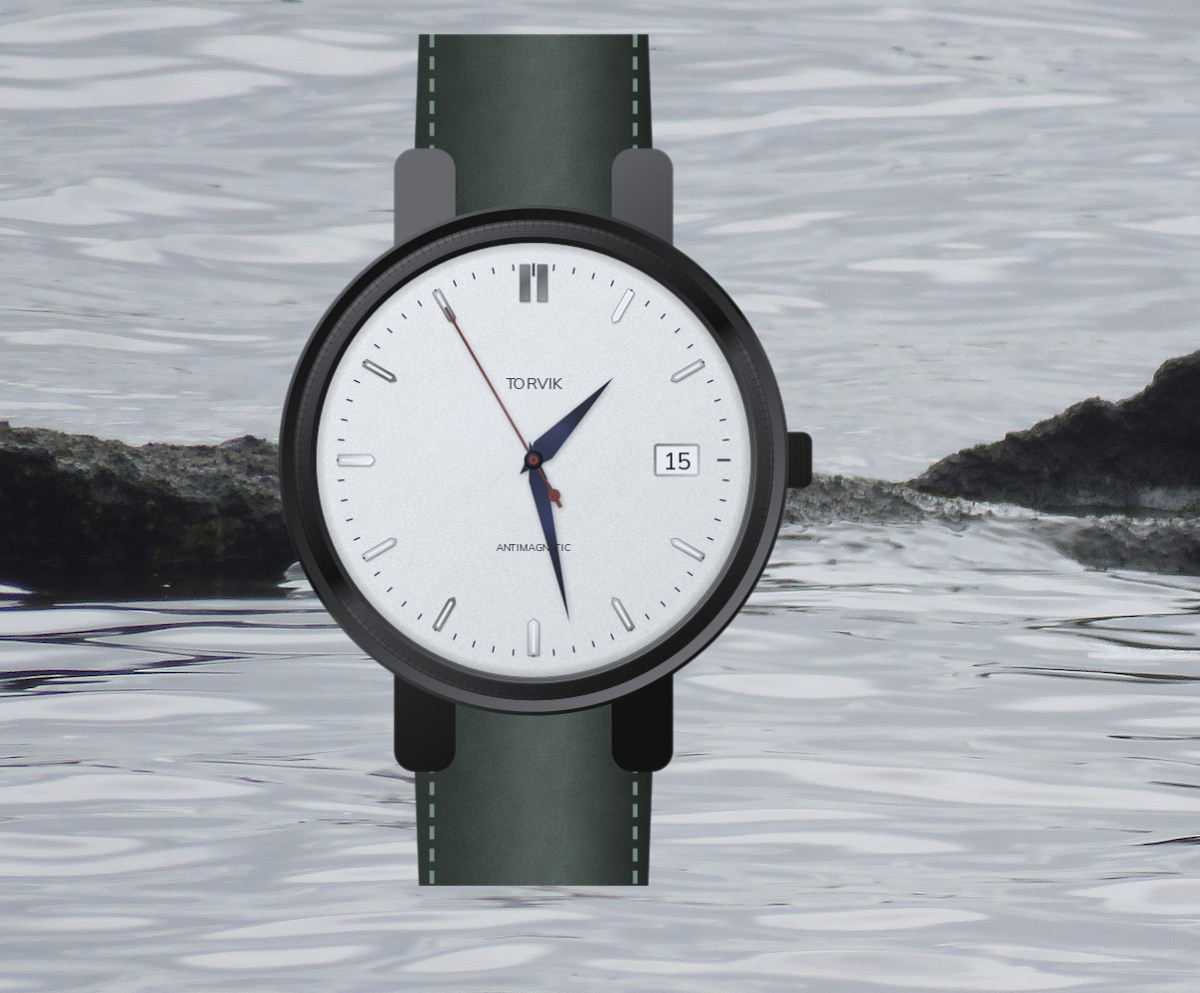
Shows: 1:27:55
